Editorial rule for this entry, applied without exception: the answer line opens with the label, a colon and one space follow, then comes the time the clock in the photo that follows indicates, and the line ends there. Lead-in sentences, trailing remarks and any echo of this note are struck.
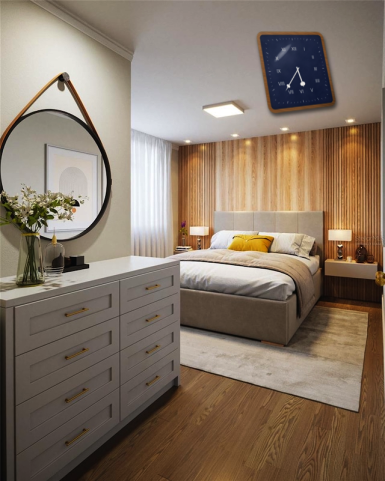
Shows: 5:37
